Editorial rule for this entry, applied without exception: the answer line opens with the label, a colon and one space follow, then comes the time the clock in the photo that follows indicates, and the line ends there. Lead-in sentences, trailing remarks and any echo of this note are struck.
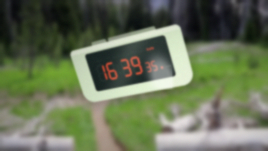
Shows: 16:39
